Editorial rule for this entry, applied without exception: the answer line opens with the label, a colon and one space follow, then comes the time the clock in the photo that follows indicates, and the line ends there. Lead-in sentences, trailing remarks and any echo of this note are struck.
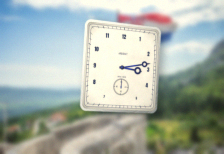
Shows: 3:13
